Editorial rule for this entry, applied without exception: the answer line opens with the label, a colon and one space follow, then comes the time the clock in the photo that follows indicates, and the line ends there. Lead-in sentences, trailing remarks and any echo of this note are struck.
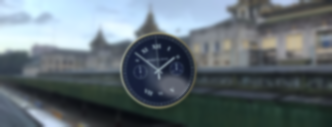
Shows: 1:52
